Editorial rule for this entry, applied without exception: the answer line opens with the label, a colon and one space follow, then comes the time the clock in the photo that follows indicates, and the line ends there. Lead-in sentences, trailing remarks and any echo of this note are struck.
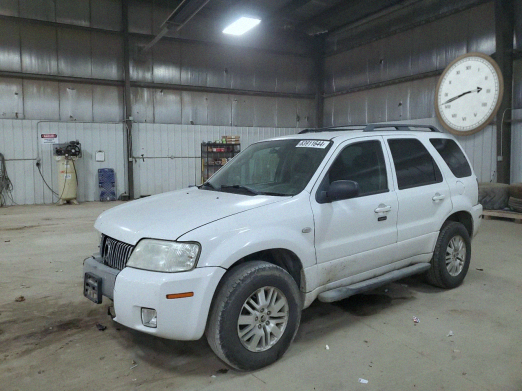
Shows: 2:42
